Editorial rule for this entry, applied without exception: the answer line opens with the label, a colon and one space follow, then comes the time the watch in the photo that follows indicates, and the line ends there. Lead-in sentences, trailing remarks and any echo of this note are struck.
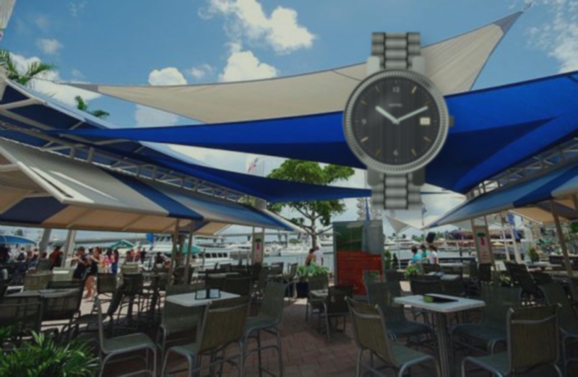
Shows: 10:11
